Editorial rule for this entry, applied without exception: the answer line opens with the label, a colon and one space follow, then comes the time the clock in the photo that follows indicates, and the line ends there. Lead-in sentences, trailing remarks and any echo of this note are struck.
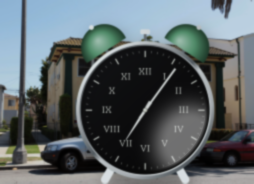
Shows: 7:06
